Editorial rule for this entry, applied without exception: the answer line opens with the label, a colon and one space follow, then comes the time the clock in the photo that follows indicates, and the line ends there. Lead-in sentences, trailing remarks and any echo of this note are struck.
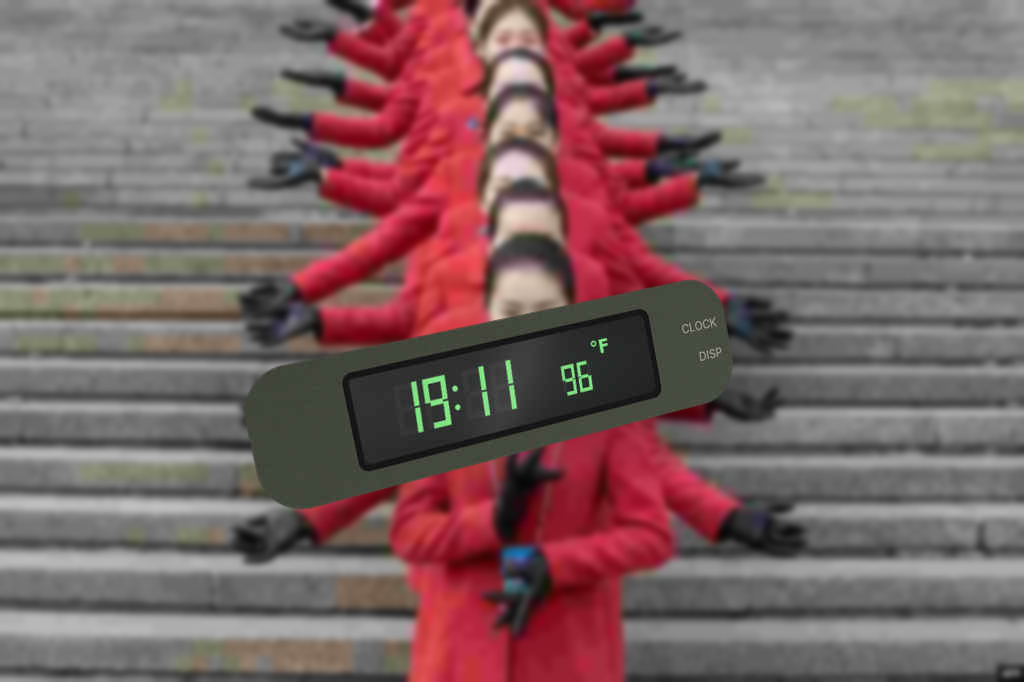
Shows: 19:11
